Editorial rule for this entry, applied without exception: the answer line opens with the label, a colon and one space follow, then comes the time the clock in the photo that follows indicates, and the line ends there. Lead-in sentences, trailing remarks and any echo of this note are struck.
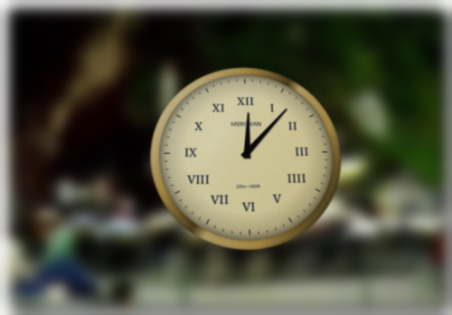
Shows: 12:07
